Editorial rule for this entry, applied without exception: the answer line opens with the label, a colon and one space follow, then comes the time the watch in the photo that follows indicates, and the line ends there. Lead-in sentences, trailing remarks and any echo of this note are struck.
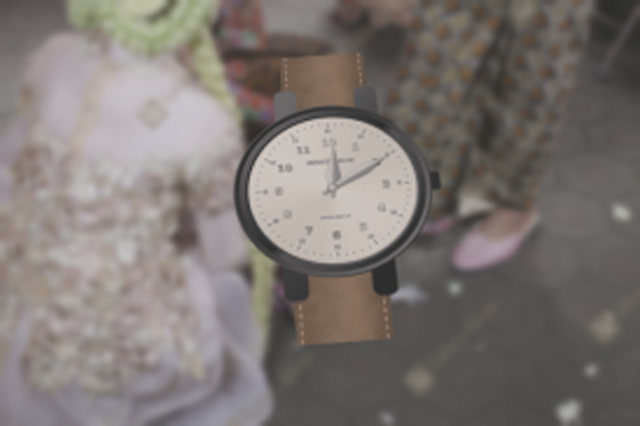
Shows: 12:10
